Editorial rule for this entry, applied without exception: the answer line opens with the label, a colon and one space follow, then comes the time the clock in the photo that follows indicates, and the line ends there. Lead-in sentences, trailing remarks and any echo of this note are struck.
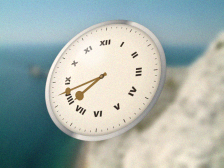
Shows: 7:42
